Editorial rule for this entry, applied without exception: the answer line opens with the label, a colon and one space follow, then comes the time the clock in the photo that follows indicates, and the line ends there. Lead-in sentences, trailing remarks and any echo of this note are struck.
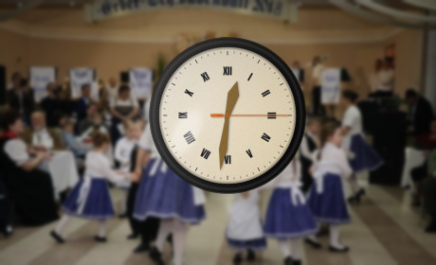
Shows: 12:31:15
